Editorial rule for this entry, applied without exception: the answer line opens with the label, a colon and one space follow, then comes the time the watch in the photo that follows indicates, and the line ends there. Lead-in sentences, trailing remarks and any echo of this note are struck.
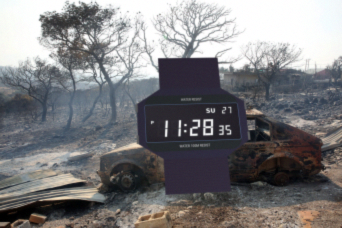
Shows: 11:28:35
